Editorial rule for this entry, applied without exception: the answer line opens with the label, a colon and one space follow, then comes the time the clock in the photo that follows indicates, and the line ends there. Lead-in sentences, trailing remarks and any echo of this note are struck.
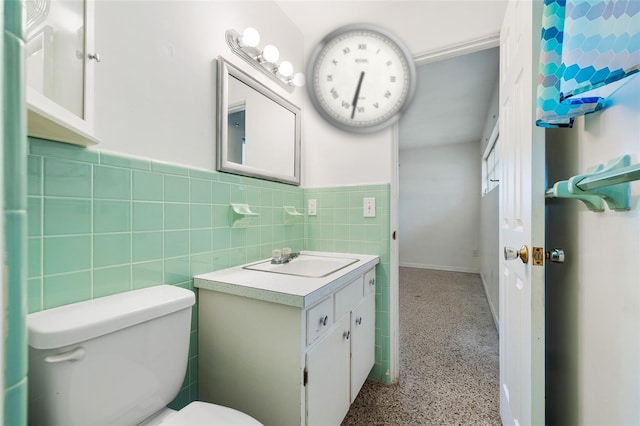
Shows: 6:32
